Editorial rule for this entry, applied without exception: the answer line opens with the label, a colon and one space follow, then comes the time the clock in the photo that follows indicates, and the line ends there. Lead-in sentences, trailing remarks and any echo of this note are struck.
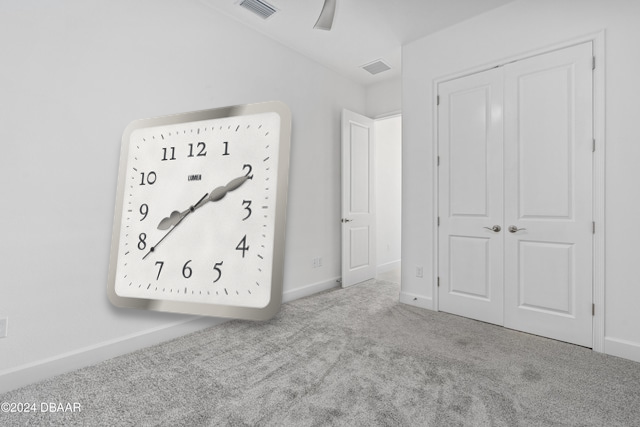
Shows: 8:10:38
